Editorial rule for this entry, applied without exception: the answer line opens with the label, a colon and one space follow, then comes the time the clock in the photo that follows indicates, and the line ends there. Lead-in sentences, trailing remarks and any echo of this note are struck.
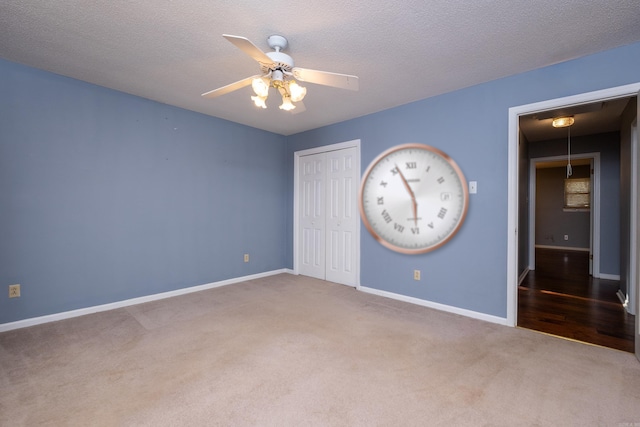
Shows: 5:56
